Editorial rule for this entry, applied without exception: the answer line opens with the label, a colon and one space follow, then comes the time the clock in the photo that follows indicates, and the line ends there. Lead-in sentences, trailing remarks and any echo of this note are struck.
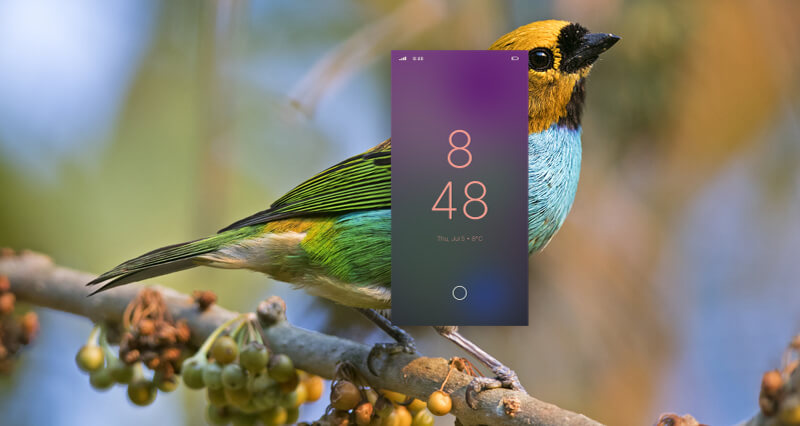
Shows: 8:48
